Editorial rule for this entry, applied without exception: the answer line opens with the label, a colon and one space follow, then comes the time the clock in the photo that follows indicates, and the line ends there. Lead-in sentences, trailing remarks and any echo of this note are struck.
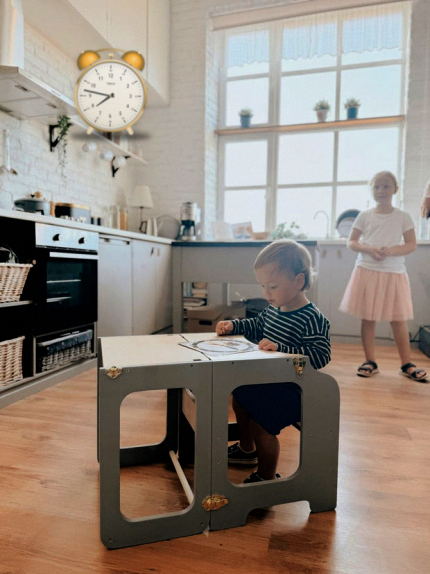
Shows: 7:47
